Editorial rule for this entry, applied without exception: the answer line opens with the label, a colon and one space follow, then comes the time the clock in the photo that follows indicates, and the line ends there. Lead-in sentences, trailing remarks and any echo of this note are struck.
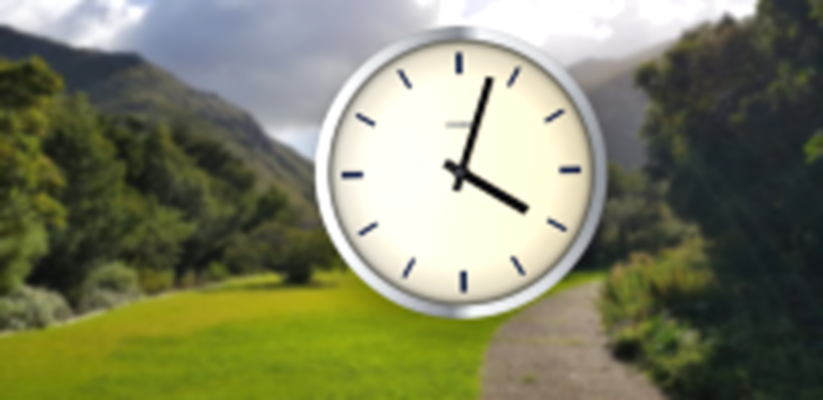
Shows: 4:03
